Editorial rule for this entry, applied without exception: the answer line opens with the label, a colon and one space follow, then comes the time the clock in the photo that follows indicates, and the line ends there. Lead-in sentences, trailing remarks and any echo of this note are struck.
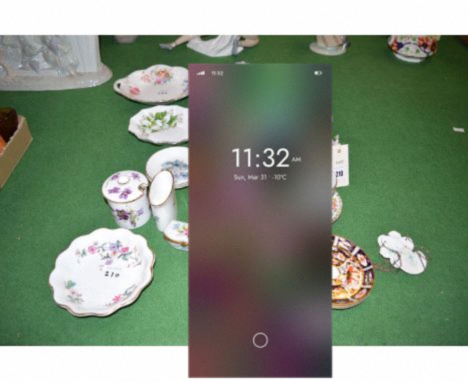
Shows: 11:32
